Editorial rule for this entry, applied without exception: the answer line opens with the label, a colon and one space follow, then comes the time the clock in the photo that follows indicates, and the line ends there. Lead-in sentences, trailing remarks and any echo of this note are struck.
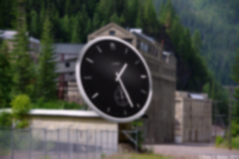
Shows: 1:27
